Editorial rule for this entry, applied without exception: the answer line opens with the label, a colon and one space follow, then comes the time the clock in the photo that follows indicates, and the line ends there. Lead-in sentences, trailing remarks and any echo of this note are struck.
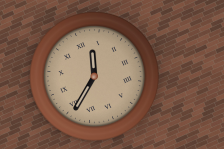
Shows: 12:39
